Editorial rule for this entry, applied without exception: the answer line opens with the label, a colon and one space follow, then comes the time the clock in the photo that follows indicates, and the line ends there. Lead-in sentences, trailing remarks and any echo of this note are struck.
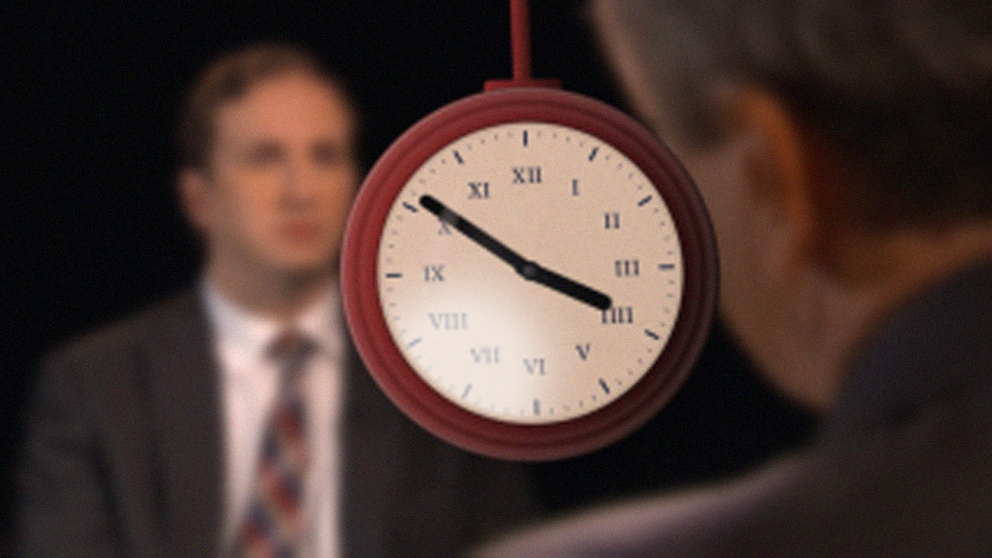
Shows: 3:51
